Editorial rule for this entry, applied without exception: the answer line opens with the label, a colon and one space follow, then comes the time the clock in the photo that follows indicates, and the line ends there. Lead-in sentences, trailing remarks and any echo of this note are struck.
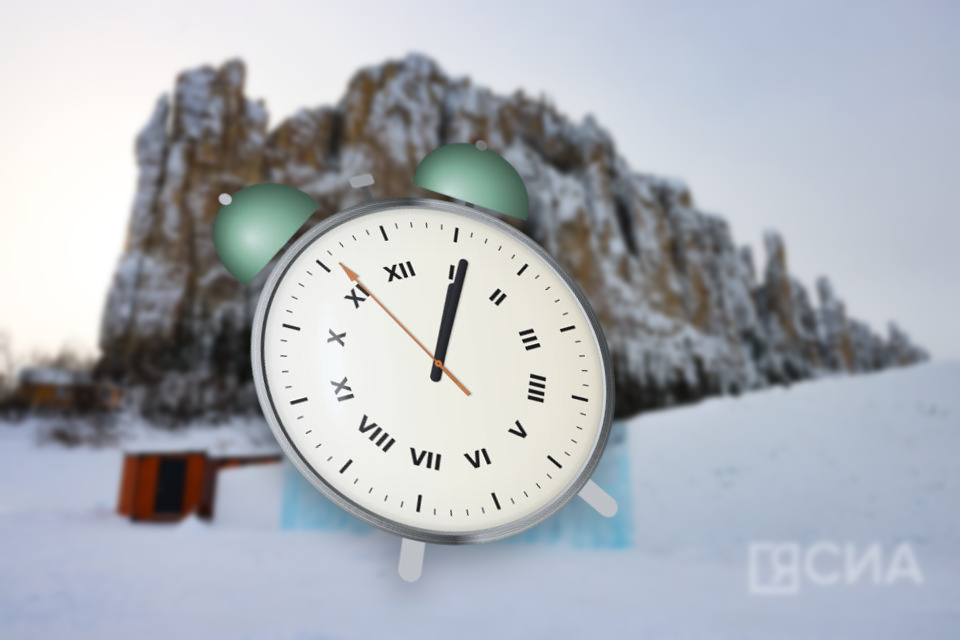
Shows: 1:05:56
